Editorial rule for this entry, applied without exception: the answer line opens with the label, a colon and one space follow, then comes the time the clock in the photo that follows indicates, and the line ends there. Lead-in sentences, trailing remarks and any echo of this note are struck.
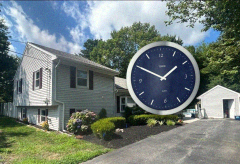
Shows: 1:50
